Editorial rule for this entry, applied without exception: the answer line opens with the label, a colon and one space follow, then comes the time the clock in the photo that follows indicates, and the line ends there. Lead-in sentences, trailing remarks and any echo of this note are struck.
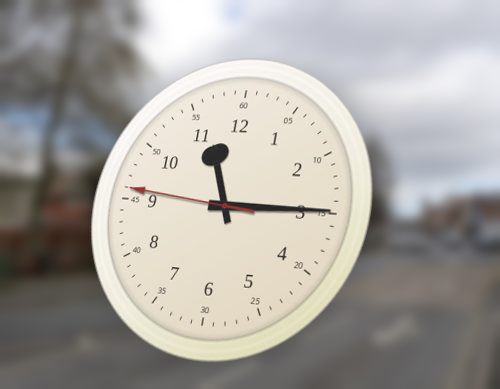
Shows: 11:14:46
